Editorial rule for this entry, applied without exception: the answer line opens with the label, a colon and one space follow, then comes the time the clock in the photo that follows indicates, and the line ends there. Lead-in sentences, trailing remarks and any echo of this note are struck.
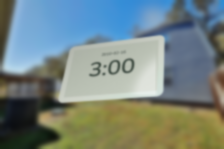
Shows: 3:00
